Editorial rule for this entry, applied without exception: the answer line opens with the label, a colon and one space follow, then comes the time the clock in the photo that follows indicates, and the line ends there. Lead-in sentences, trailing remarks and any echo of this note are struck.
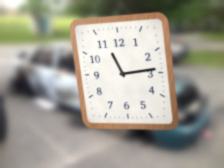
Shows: 11:14
